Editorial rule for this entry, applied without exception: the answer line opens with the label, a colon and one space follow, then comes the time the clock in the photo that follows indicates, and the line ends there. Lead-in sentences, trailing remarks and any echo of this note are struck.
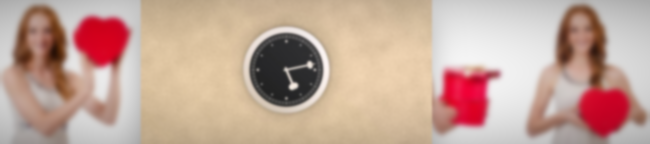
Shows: 5:13
